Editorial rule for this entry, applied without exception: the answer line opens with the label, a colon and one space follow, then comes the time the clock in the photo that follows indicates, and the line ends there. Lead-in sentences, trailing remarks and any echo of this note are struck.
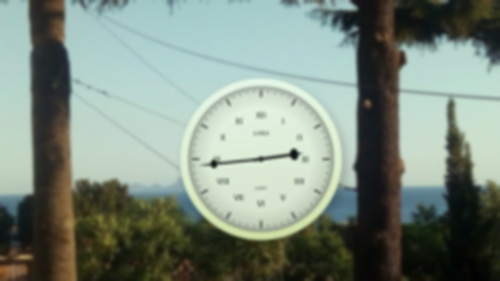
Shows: 2:44
